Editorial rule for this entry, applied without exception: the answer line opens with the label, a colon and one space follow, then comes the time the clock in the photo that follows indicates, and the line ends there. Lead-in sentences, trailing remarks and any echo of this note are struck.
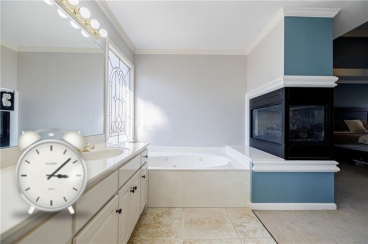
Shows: 3:08
